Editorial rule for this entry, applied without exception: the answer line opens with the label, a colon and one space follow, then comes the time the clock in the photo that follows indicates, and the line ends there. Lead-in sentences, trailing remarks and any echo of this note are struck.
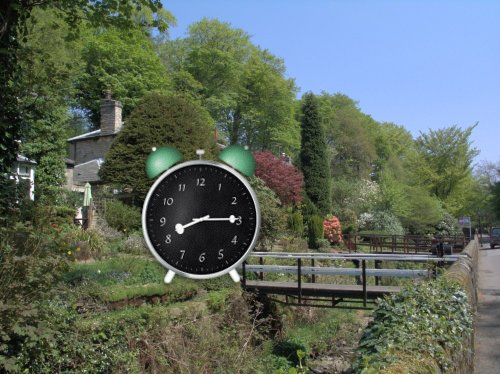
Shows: 8:15
